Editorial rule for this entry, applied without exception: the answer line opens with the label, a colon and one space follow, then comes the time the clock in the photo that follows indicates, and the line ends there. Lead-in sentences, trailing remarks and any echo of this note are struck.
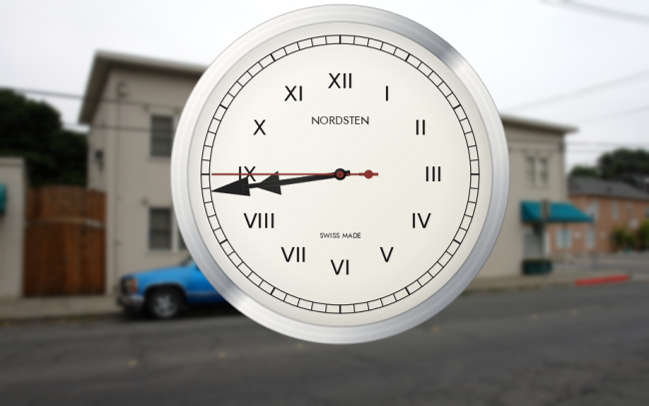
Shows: 8:43:45
